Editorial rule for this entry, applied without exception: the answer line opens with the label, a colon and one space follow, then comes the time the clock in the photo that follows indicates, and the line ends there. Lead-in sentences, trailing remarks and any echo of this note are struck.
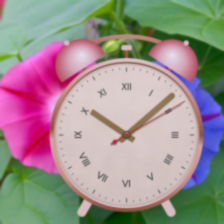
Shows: 10:08:10
